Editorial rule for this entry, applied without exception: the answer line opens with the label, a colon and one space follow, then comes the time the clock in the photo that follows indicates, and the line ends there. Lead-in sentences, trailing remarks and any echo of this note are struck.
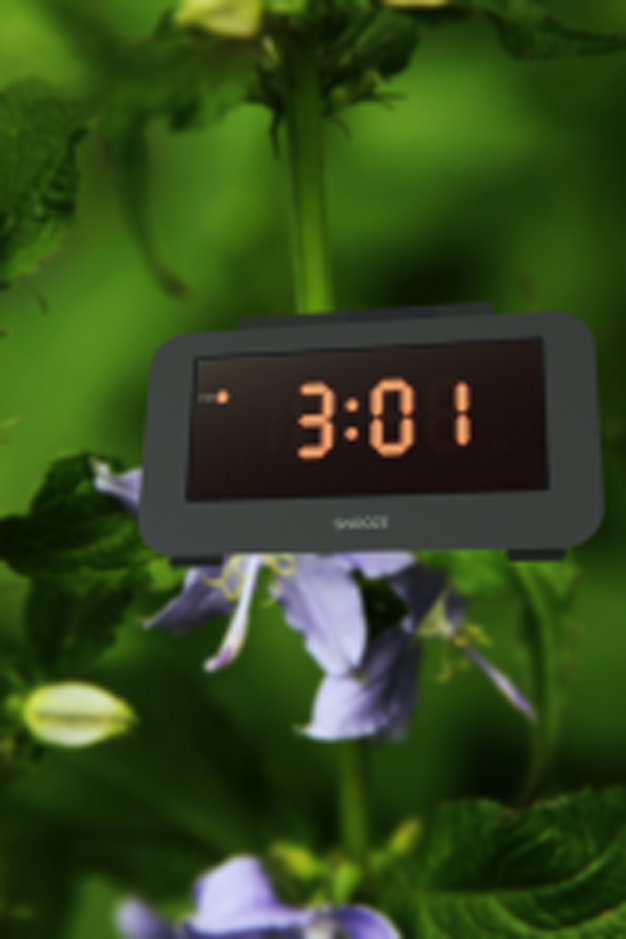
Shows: 3:01
